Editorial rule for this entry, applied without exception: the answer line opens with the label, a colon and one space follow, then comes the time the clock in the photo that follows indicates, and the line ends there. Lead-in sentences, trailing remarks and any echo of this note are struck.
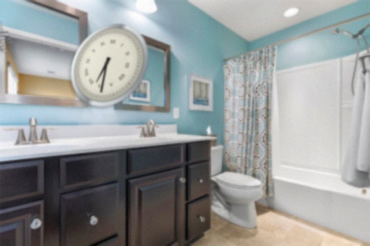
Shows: 6:29
